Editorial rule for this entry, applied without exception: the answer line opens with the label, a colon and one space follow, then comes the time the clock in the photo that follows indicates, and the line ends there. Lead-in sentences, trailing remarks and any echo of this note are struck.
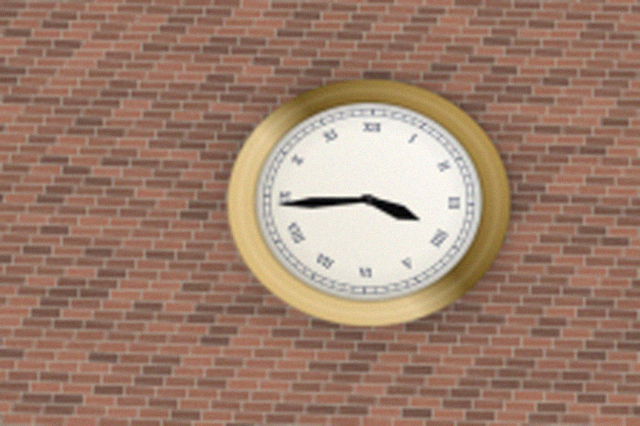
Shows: 3:44
